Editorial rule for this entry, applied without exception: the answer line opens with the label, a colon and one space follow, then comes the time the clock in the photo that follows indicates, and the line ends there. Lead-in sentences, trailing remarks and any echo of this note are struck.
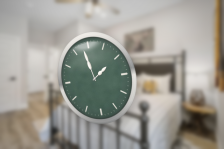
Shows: 1:58
